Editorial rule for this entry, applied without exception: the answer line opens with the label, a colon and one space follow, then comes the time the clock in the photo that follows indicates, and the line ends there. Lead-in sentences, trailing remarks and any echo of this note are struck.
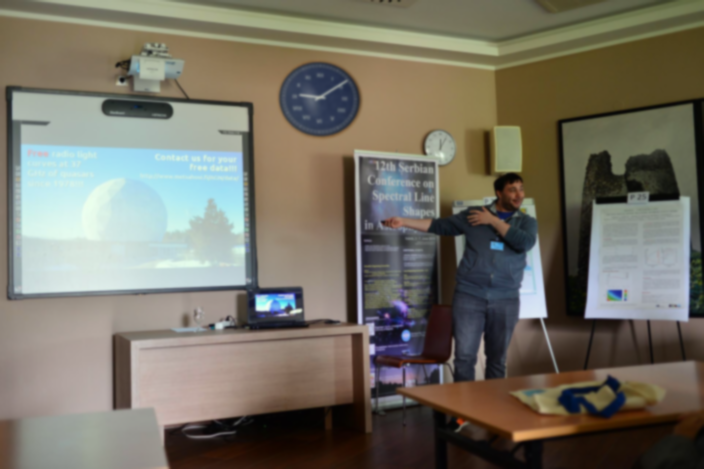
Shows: 9:09
